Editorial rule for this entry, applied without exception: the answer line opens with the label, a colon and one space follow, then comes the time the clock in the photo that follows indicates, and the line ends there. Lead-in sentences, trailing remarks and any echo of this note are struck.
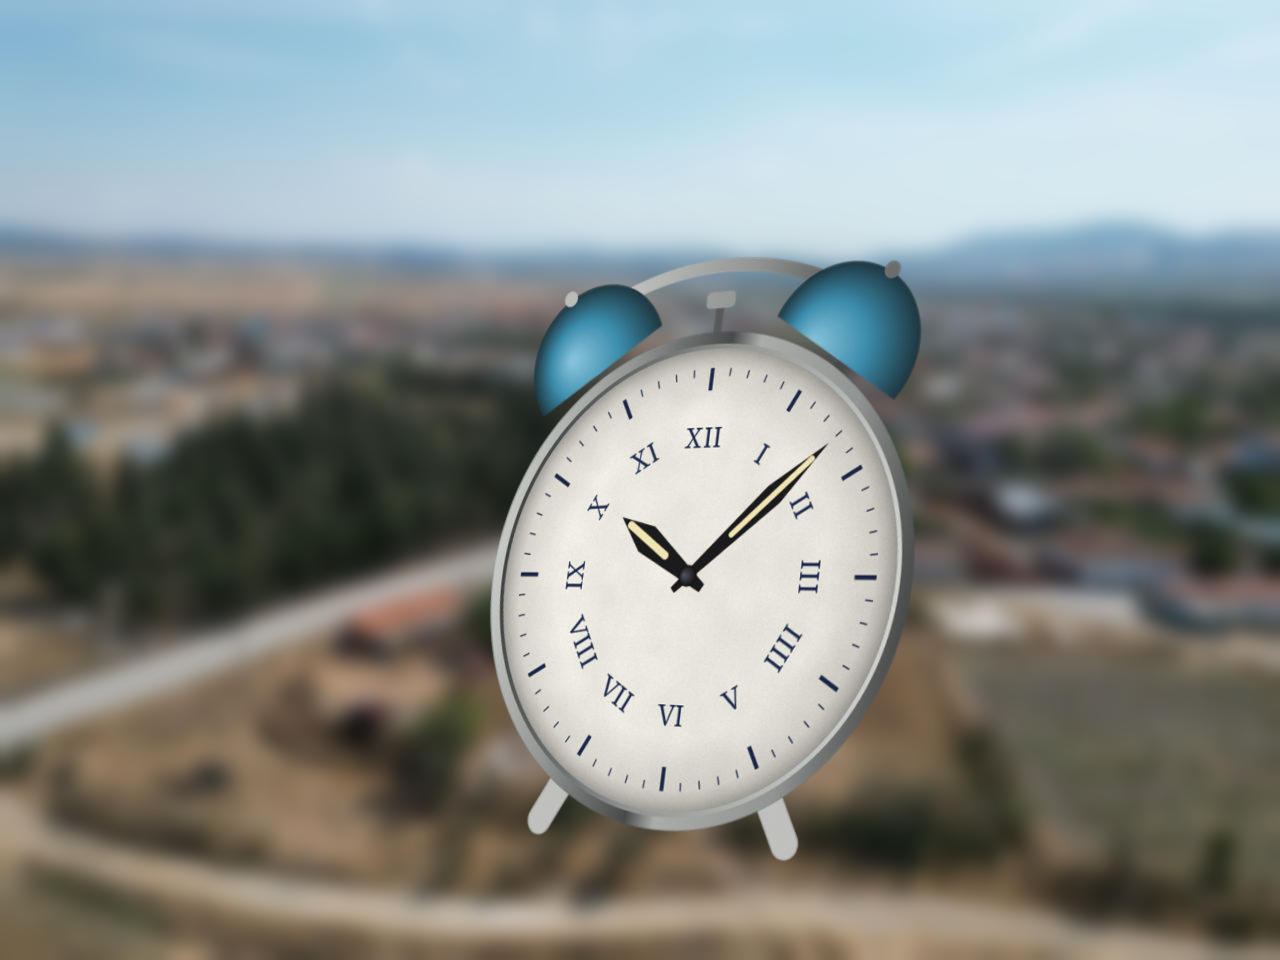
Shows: 10:08
